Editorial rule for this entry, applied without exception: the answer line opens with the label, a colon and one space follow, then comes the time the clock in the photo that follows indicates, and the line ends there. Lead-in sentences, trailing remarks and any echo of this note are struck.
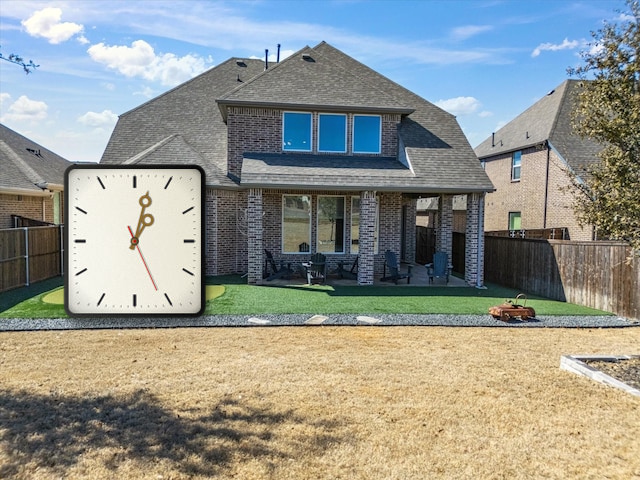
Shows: 1:02:26
